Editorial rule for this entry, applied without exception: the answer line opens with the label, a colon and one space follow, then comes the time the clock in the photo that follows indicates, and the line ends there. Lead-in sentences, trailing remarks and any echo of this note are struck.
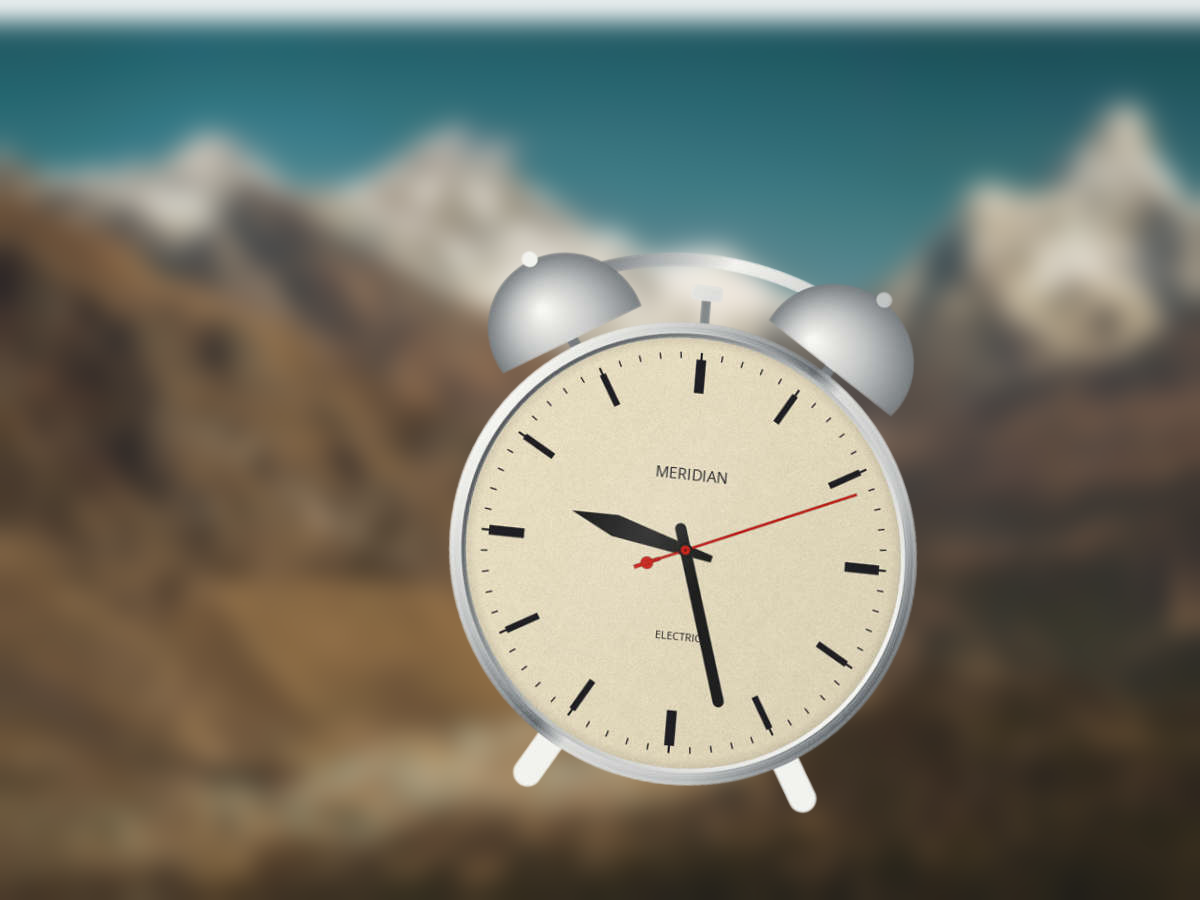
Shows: 9:27:11
